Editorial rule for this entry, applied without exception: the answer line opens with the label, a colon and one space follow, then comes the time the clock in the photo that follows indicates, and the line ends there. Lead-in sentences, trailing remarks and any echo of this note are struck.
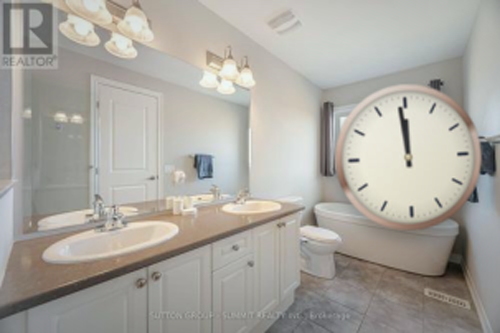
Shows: 11:59
